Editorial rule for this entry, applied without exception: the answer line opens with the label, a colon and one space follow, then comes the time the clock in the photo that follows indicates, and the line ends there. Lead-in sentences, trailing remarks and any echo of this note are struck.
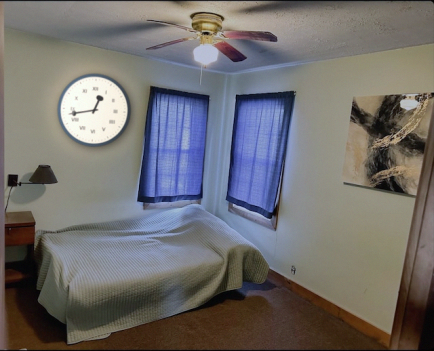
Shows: 12:43
